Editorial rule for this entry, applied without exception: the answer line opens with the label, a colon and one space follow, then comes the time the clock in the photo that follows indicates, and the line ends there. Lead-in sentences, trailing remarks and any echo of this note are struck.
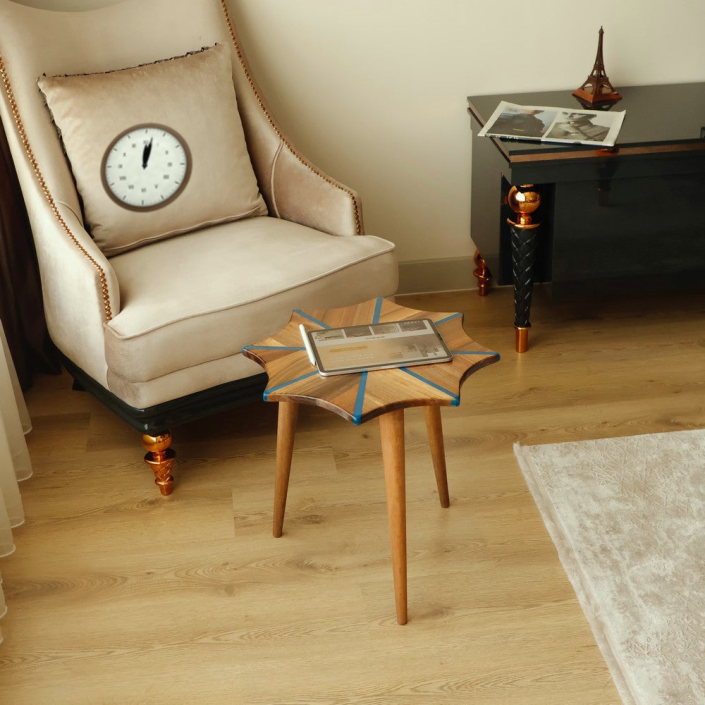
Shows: 12:02
